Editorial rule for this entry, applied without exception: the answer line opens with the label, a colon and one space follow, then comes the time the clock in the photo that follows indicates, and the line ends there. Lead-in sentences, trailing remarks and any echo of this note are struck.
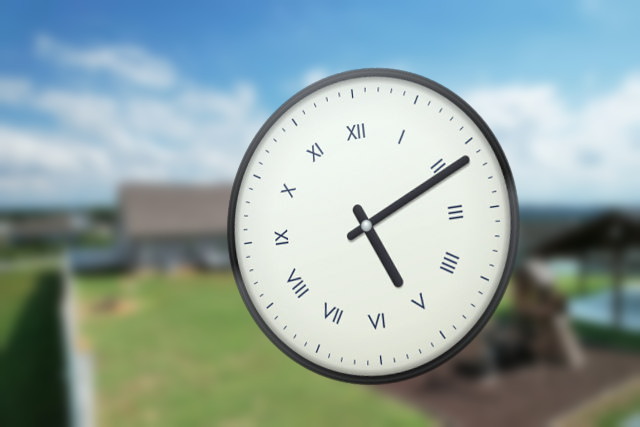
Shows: 5:11
